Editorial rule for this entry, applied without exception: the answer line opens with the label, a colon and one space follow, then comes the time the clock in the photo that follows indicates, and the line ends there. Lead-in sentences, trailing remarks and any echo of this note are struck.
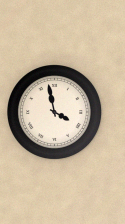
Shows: 3:58
